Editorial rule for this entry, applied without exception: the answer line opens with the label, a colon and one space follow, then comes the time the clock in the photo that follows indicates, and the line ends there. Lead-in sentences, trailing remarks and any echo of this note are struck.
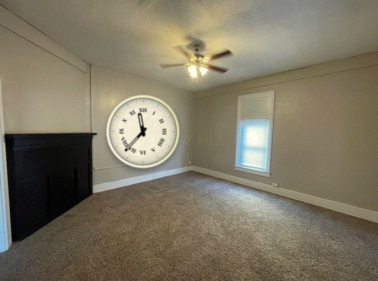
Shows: 11:37
